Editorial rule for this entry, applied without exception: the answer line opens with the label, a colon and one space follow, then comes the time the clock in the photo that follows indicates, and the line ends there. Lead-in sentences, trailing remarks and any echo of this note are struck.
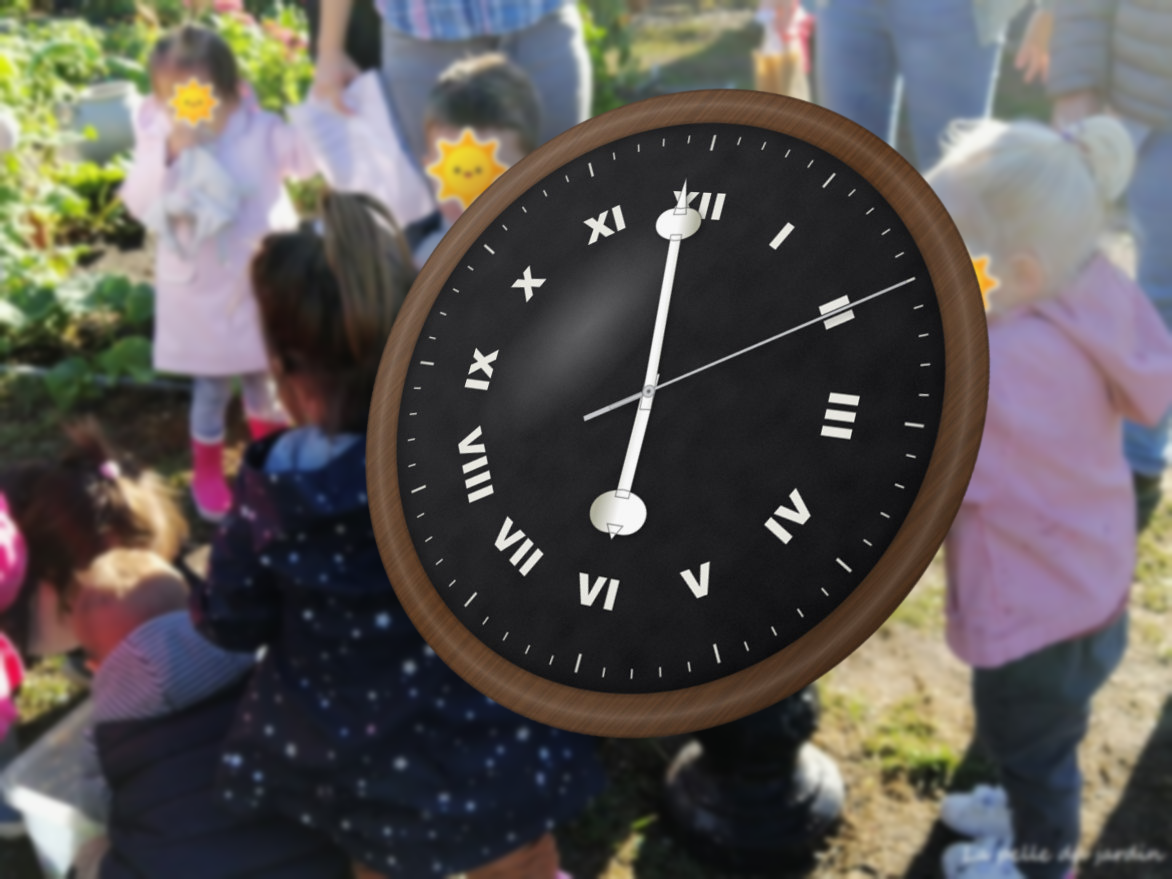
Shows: 5:59:10
